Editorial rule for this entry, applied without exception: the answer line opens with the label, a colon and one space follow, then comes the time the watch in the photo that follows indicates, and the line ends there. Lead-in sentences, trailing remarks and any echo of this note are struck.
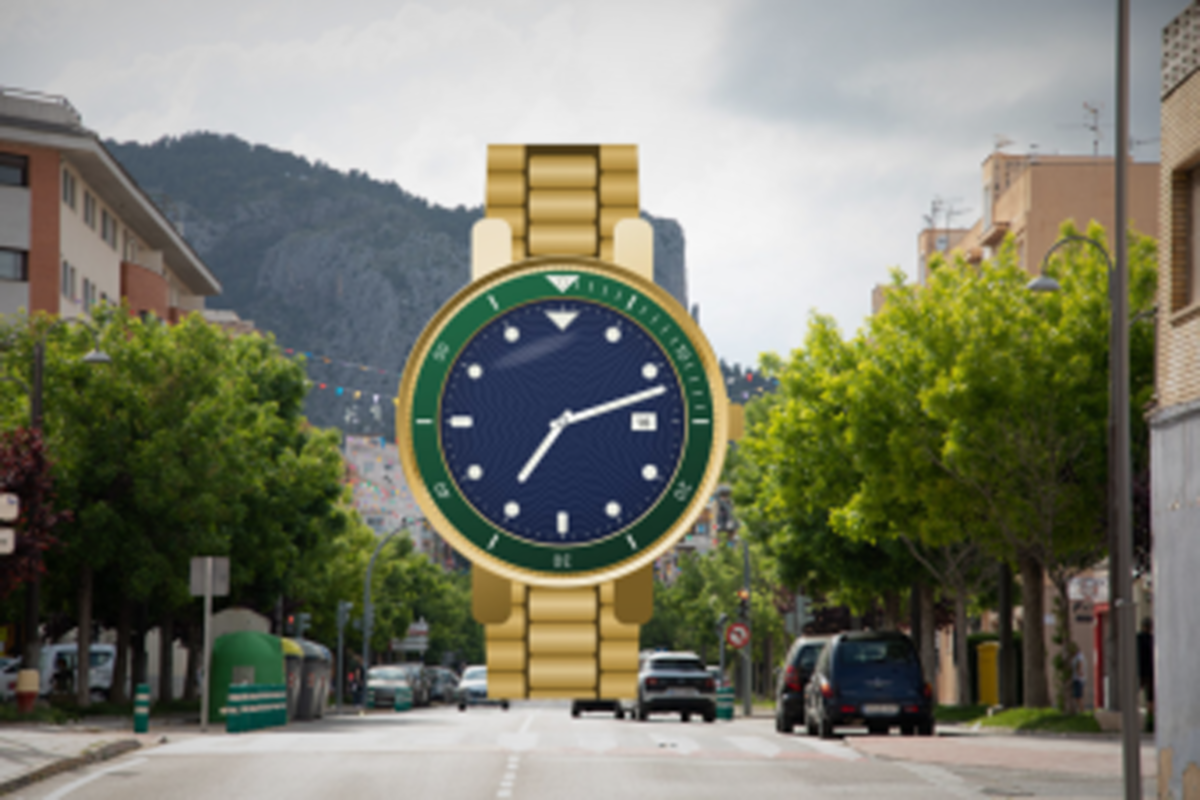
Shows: 7:12
